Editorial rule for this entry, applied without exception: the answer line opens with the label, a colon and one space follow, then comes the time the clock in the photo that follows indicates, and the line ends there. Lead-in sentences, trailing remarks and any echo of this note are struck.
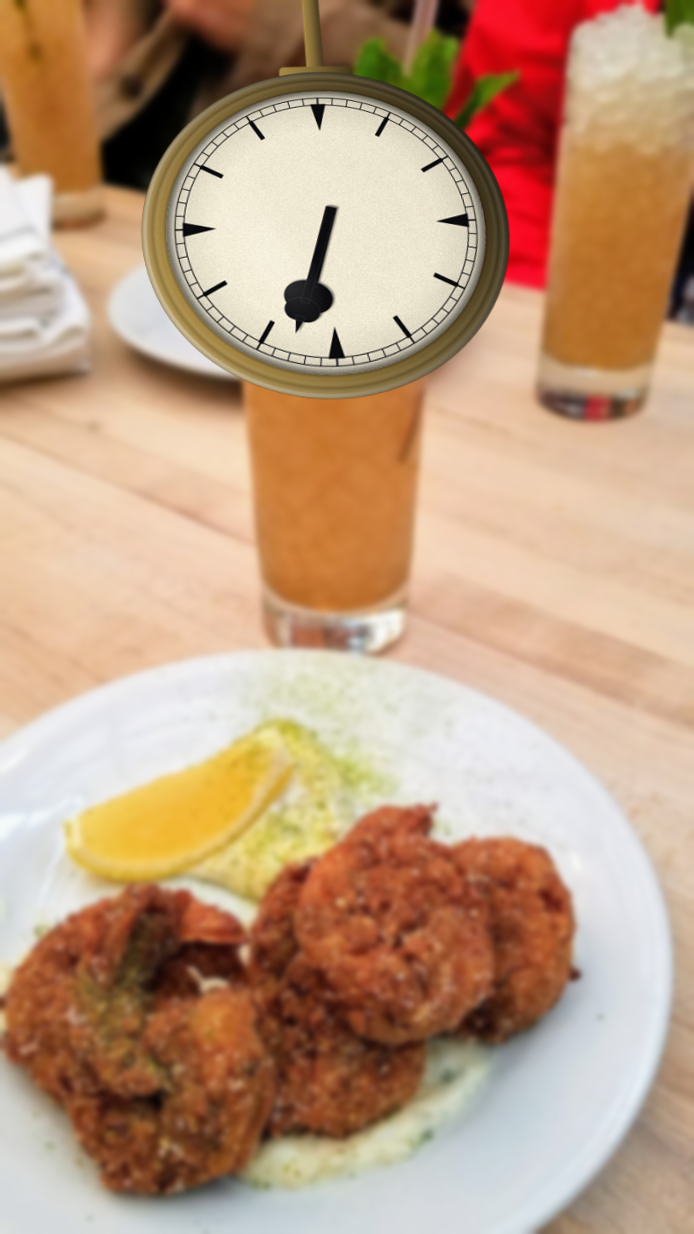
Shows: 6:33
